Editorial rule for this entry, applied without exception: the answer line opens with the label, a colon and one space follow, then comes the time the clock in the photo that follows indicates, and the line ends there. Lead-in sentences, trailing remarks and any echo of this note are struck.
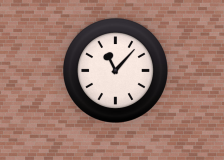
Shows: 11:07
